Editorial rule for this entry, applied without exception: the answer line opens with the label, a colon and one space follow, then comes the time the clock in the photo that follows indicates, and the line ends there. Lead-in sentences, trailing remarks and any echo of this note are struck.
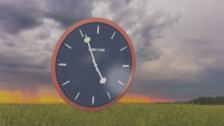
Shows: 4:56
